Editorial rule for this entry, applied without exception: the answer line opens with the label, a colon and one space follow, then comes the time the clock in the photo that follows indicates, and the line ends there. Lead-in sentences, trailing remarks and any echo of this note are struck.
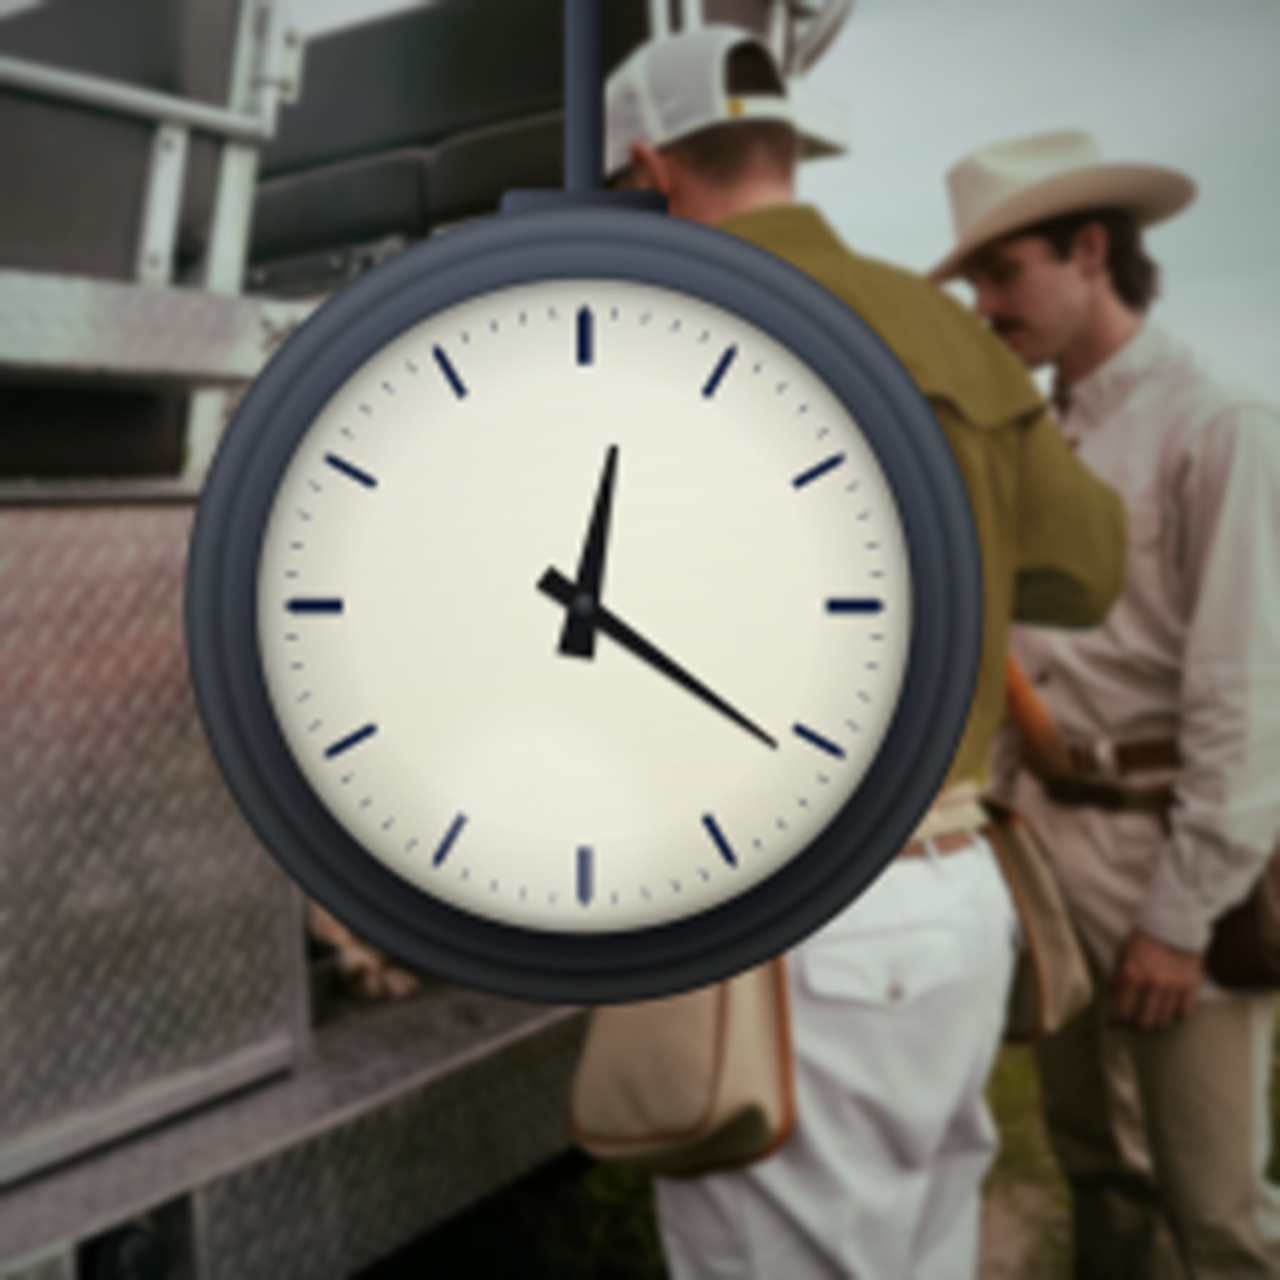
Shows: 12:21
